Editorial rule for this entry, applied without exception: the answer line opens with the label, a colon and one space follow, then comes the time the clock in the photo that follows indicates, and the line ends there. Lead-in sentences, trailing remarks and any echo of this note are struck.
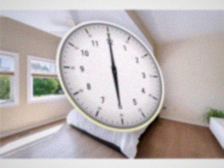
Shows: 6:00
